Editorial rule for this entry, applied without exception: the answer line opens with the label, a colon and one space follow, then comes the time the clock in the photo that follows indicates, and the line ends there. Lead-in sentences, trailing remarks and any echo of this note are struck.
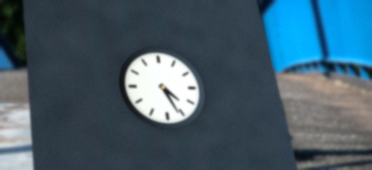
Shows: 4:26
